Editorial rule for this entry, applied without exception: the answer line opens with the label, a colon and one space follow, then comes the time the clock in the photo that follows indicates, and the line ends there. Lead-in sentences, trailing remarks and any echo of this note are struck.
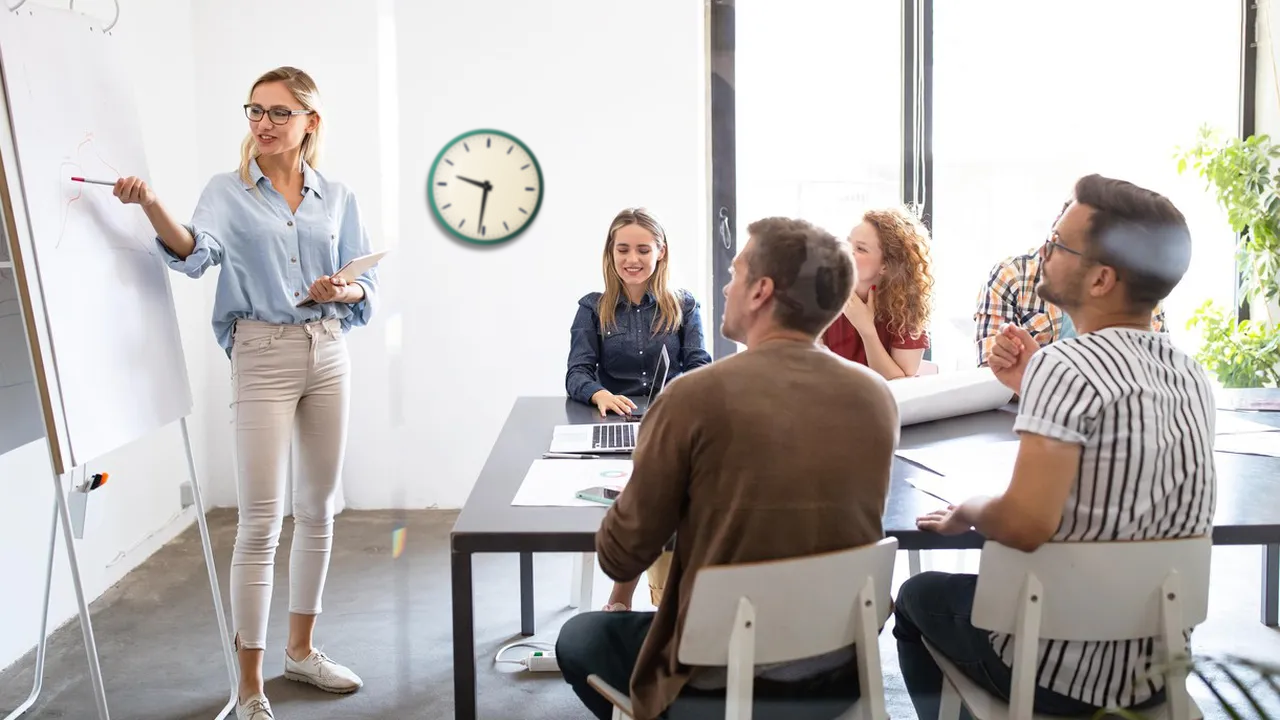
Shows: 9:31
